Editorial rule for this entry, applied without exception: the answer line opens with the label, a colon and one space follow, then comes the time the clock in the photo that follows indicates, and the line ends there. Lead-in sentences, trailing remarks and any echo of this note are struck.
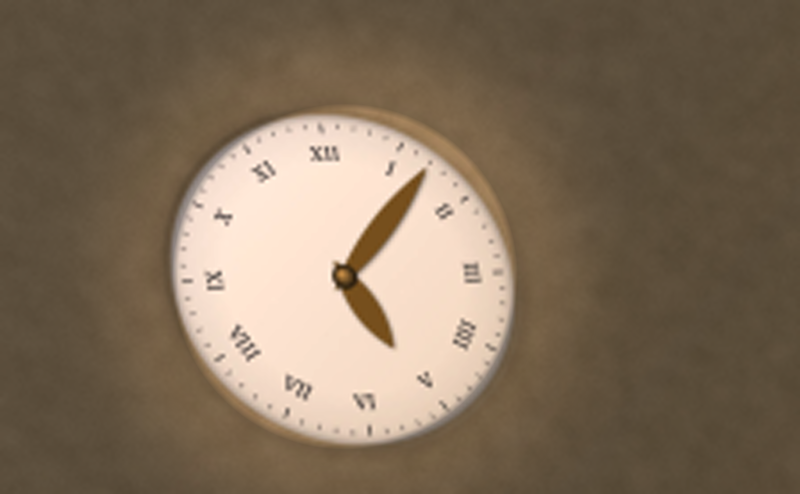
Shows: 5:07
